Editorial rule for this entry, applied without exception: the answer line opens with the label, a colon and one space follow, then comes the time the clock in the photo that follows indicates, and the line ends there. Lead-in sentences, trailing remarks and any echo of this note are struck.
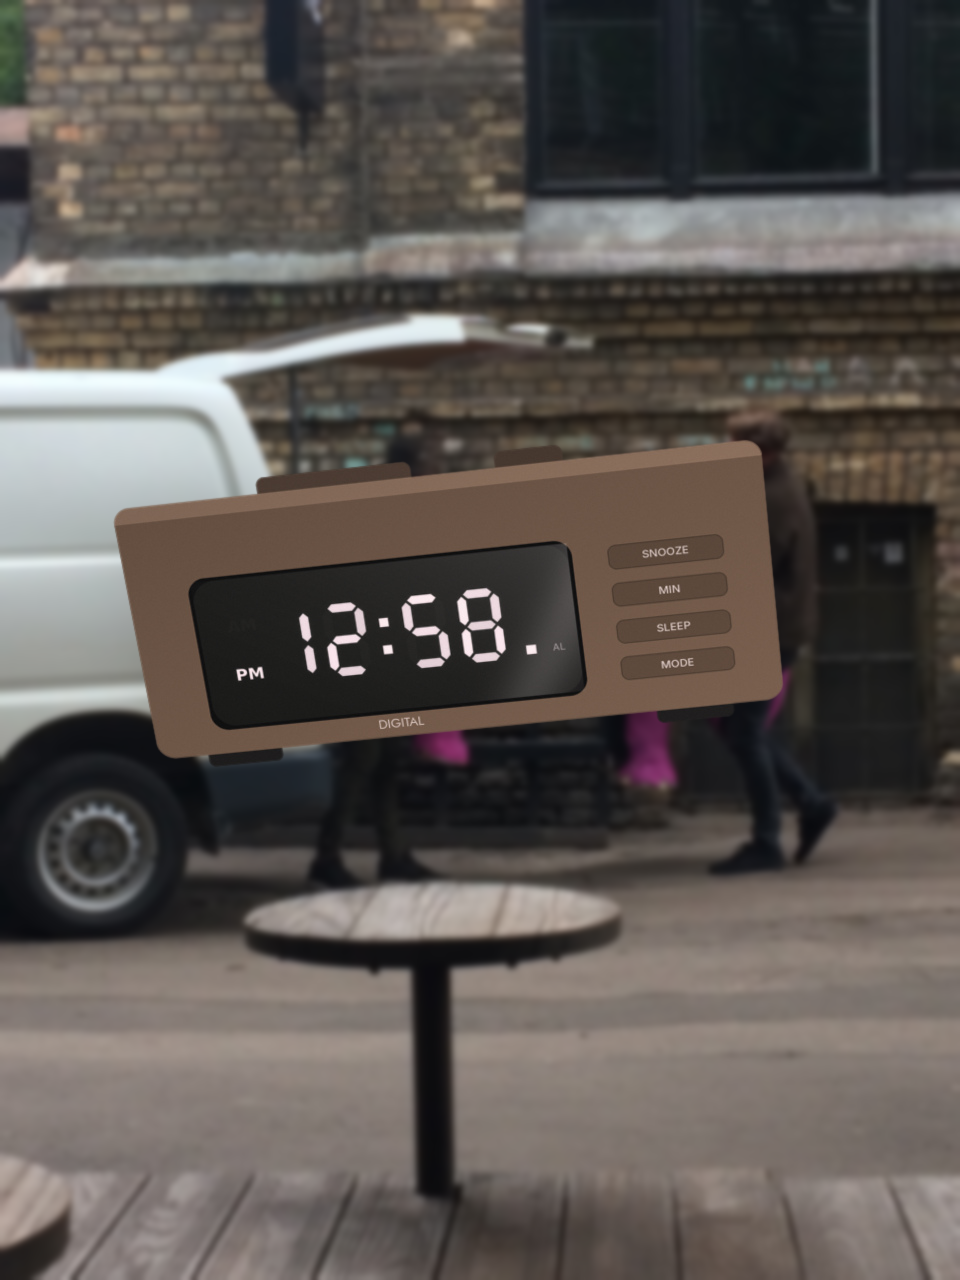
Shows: 12:58
